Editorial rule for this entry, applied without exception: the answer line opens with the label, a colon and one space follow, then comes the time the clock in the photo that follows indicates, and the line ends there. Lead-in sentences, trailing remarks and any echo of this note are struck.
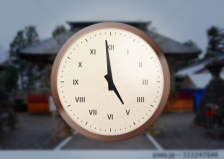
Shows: 4:59
